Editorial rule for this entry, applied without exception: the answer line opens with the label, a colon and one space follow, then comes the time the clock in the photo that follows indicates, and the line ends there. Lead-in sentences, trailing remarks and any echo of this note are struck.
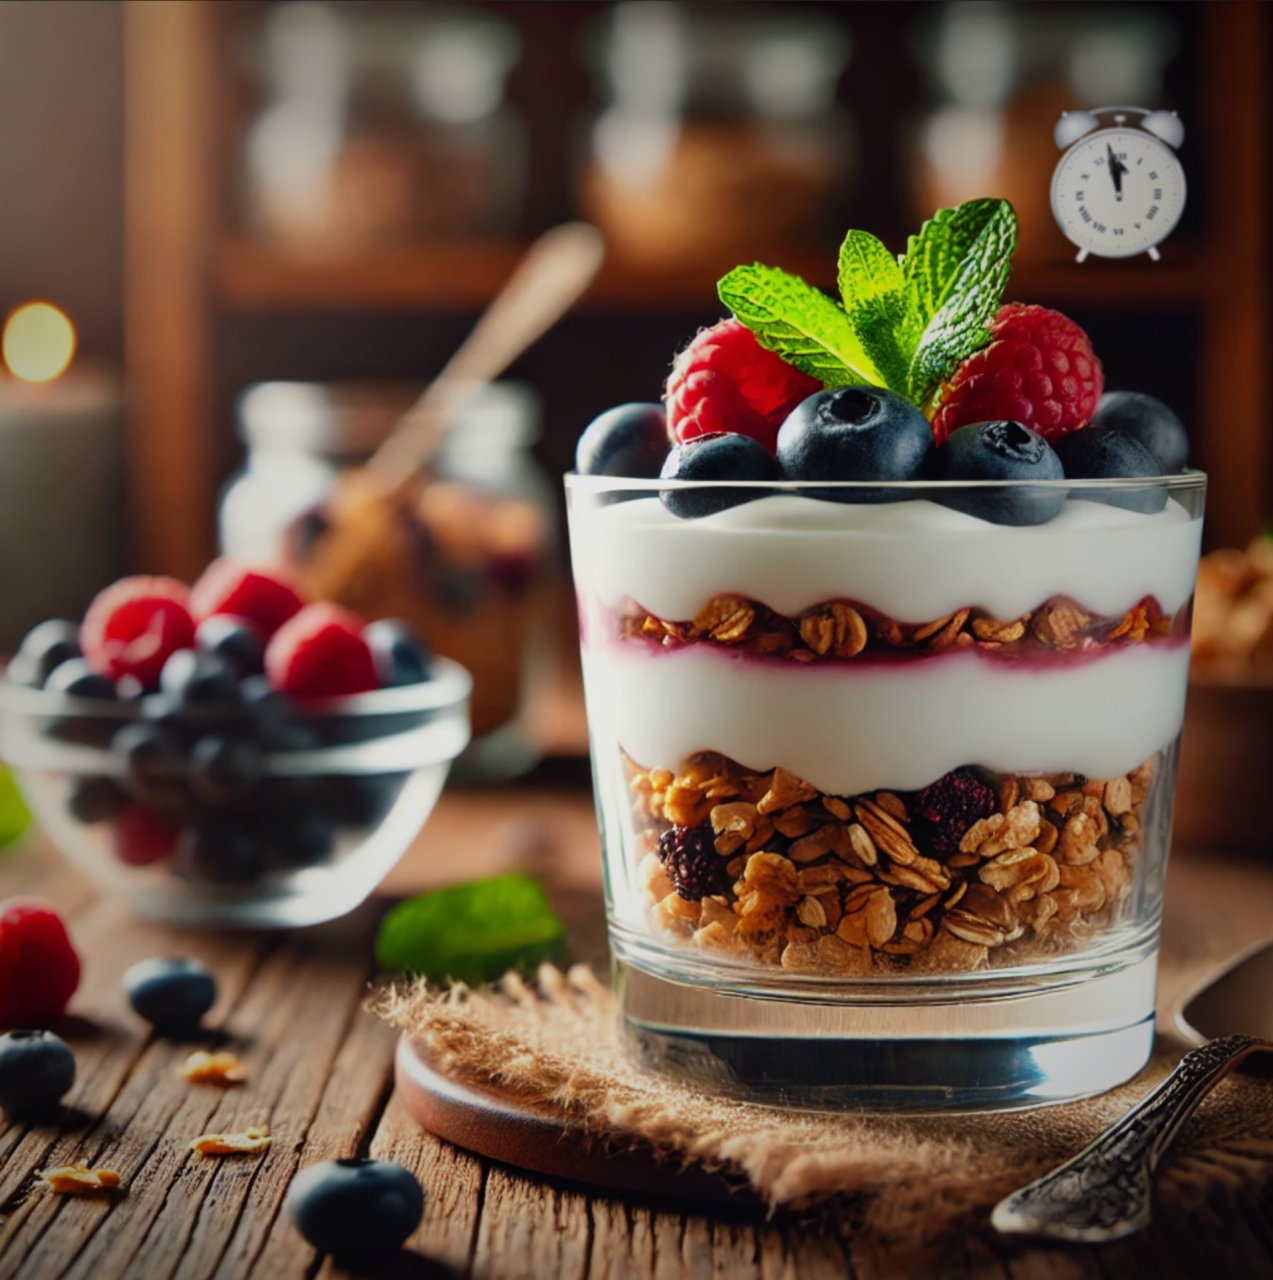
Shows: 11:58
